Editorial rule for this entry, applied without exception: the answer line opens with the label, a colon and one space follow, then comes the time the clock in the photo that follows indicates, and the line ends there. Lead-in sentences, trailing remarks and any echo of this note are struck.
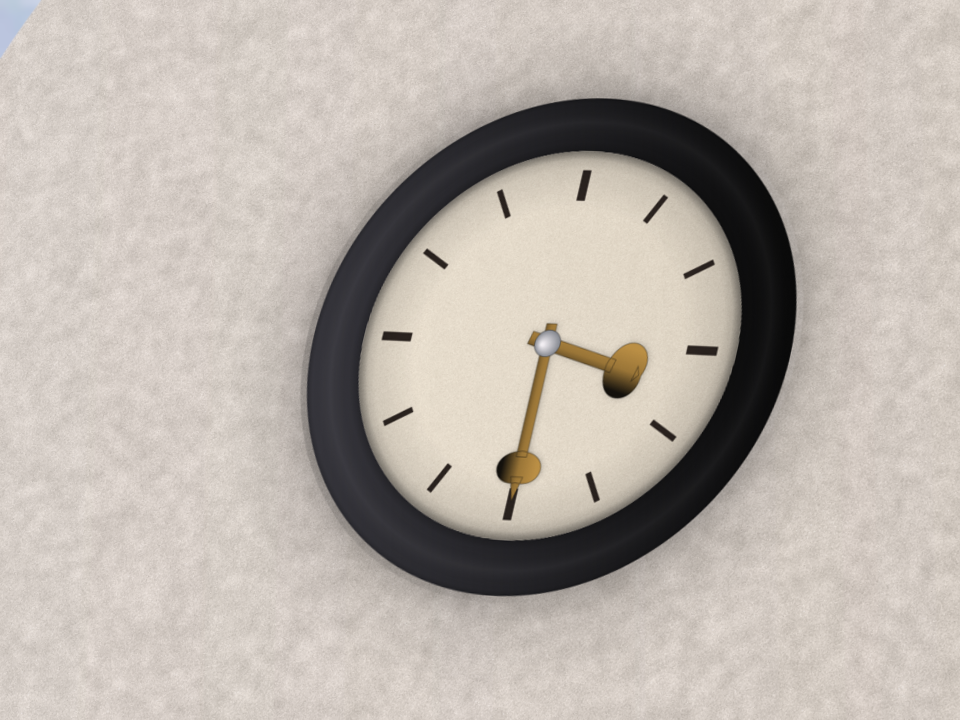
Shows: 3:30
